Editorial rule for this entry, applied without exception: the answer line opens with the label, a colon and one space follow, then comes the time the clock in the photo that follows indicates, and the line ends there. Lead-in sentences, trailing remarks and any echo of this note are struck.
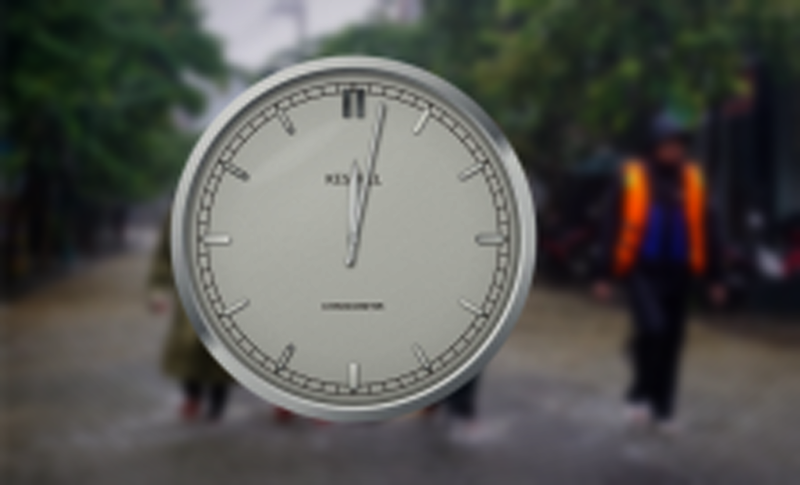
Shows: 12:02
